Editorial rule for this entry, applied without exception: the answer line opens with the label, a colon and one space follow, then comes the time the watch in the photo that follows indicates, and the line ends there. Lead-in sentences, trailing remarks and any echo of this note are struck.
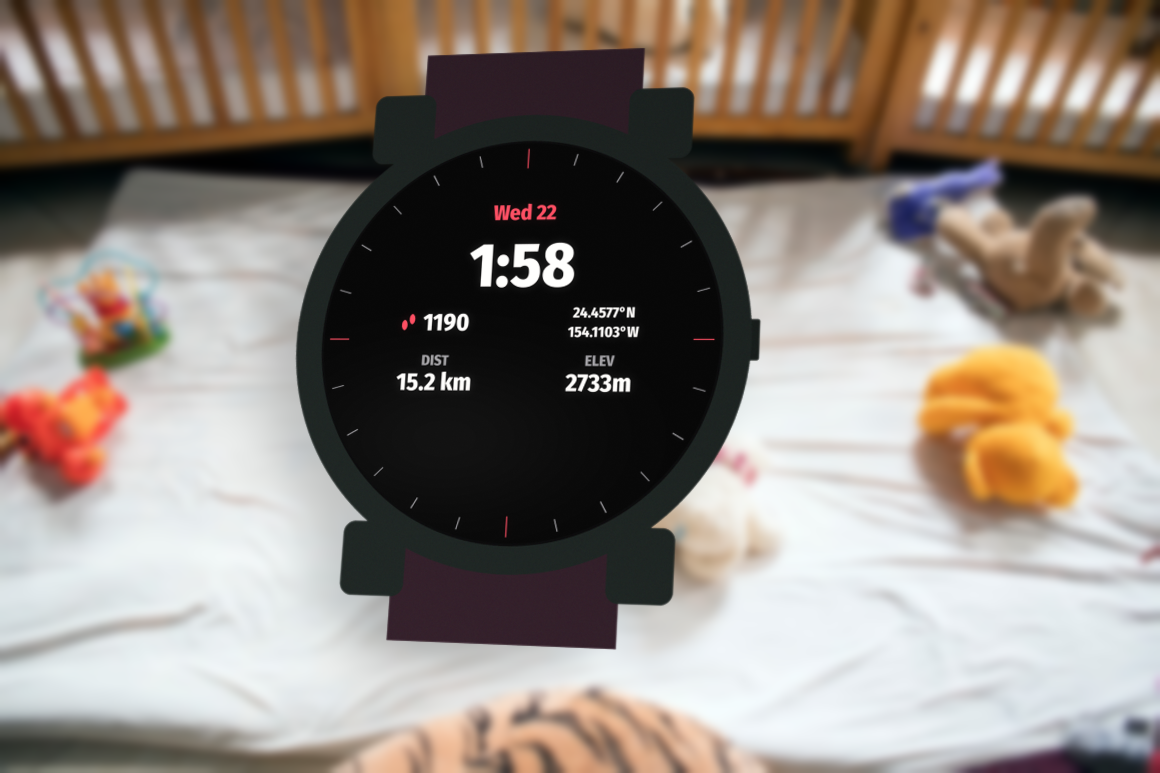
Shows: 1:58
